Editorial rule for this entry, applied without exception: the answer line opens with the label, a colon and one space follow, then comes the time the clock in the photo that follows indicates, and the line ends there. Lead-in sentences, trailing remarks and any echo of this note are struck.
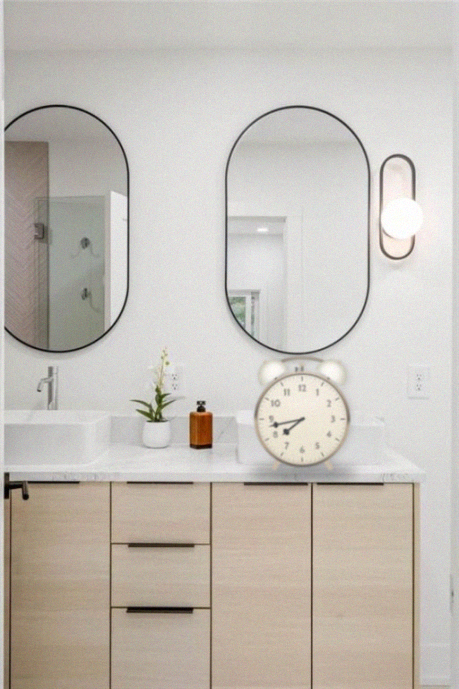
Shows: 7:43
